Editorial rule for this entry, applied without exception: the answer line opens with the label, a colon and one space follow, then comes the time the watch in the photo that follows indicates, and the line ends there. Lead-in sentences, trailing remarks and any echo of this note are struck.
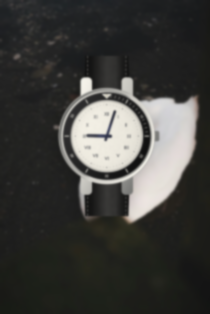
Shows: 9:03
